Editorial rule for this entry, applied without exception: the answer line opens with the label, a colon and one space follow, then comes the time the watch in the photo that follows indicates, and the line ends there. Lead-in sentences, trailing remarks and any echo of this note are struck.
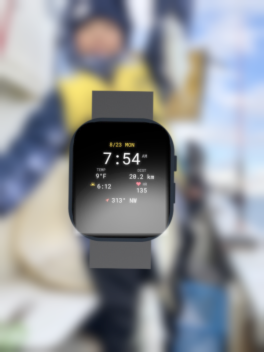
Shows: 7:54
